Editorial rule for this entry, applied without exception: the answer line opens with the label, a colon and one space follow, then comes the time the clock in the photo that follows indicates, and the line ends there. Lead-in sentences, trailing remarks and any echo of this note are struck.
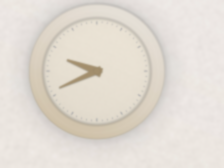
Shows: 9:41
